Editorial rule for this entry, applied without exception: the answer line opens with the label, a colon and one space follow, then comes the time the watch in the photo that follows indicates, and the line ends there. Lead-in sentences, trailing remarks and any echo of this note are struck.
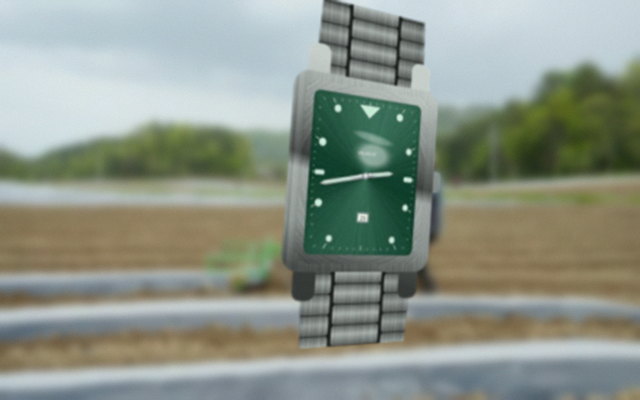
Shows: 2:43
